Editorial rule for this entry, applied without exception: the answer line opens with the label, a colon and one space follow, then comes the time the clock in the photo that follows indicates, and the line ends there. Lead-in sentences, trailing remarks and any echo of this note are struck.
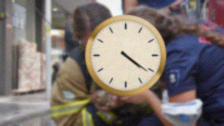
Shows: 4:21
